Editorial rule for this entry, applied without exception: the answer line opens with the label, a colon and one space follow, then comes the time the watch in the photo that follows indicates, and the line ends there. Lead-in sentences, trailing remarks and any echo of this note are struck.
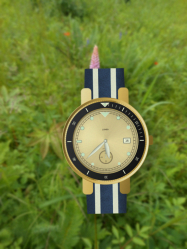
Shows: 5:38
